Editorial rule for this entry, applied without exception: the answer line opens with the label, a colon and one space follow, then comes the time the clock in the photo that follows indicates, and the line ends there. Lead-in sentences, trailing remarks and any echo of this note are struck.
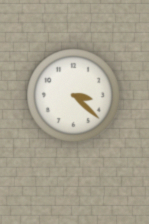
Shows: 3:22
